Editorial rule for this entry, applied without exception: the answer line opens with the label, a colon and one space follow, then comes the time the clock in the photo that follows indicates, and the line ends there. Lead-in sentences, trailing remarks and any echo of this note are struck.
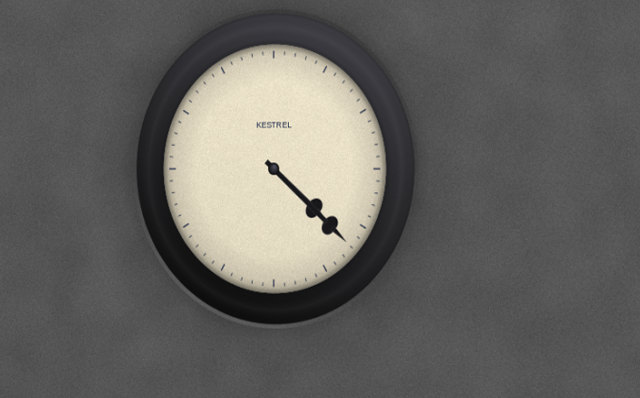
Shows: 4:22
